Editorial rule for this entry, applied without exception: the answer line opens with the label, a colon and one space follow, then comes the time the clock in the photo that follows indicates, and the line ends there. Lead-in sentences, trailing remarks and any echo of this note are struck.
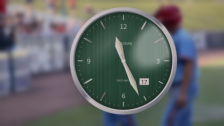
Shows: 11:26
